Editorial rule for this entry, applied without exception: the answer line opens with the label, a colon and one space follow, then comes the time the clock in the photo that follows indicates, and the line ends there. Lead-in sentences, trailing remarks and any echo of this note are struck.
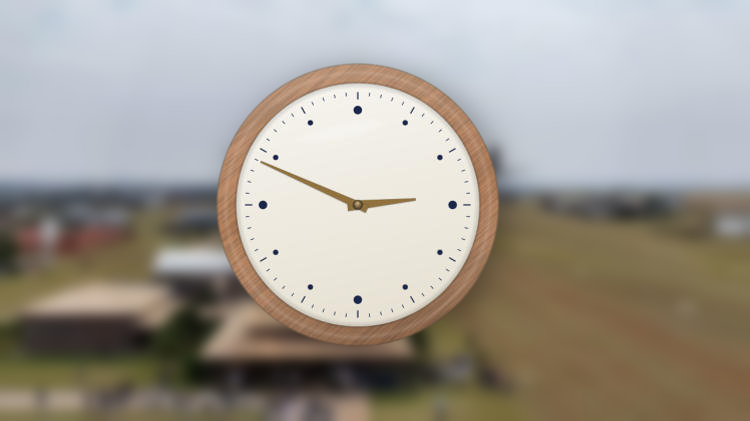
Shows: 2:49
